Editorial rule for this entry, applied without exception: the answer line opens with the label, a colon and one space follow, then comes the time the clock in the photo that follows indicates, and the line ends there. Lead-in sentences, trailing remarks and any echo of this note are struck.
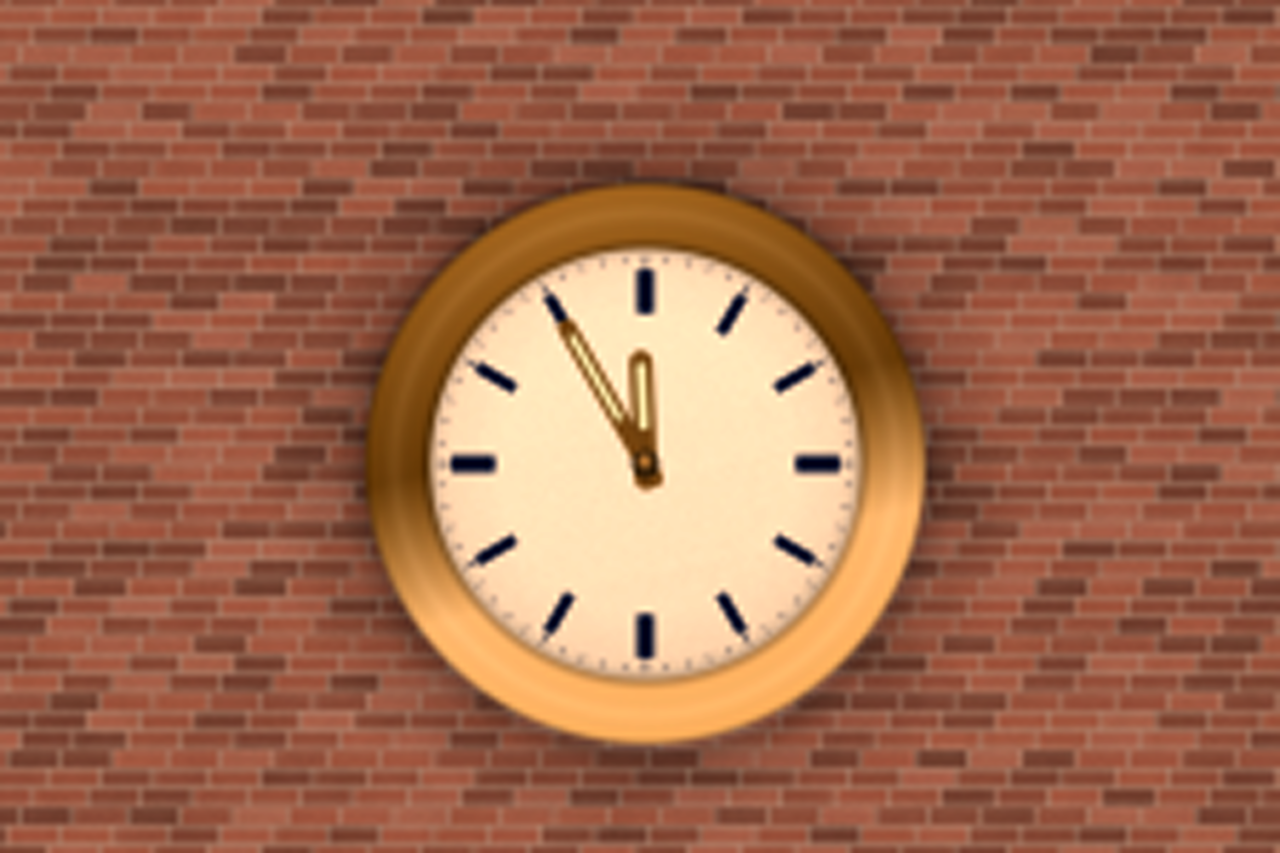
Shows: 11:55
